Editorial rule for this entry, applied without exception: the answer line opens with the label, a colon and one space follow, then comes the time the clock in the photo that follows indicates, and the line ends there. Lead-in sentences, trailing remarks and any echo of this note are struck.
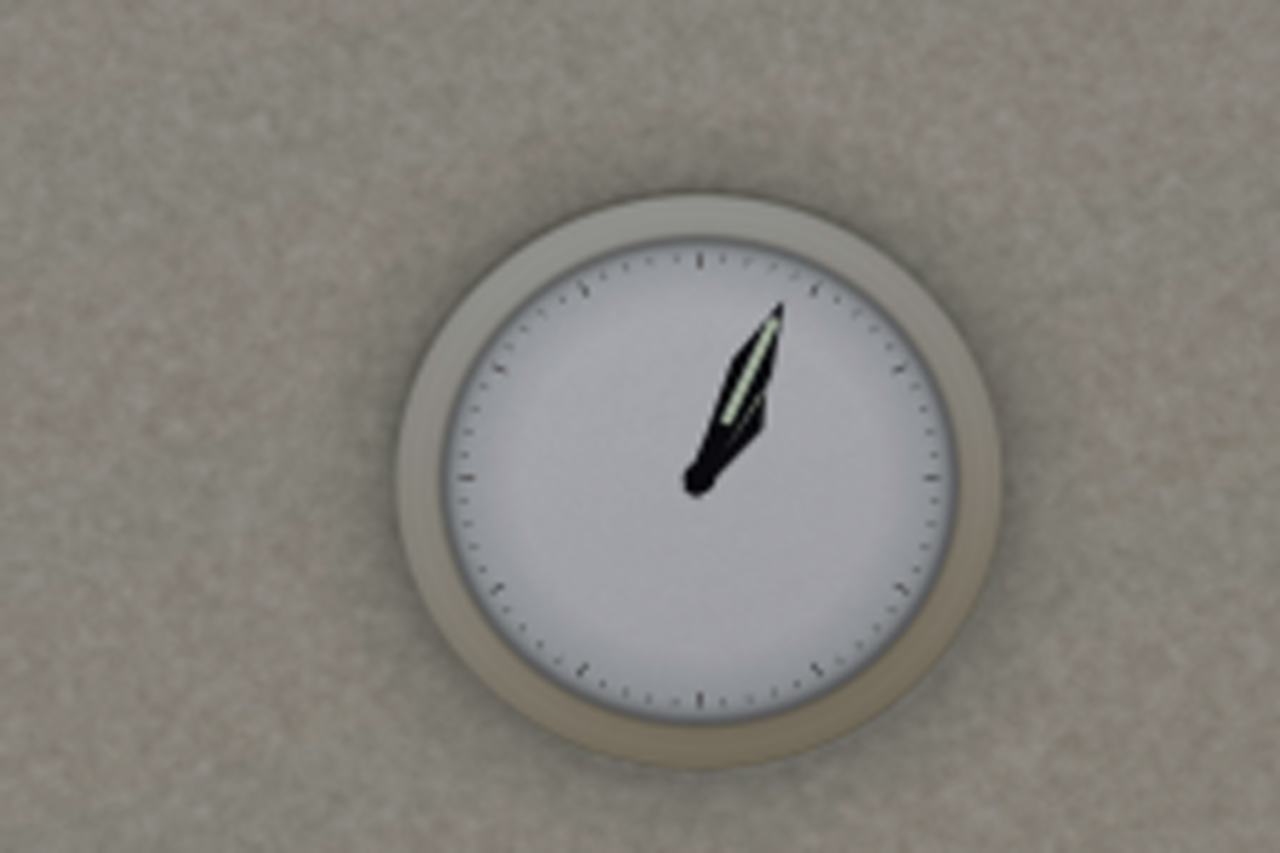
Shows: 1:04
